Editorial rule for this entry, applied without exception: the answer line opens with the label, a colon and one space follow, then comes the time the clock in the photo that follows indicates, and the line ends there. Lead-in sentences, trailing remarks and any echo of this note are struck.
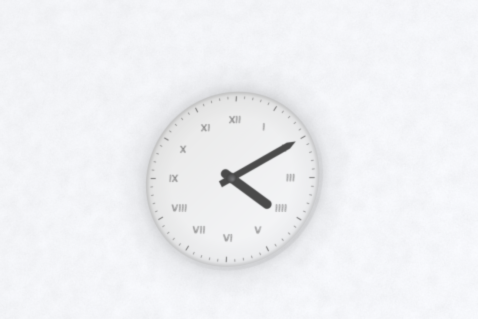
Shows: 4:10
